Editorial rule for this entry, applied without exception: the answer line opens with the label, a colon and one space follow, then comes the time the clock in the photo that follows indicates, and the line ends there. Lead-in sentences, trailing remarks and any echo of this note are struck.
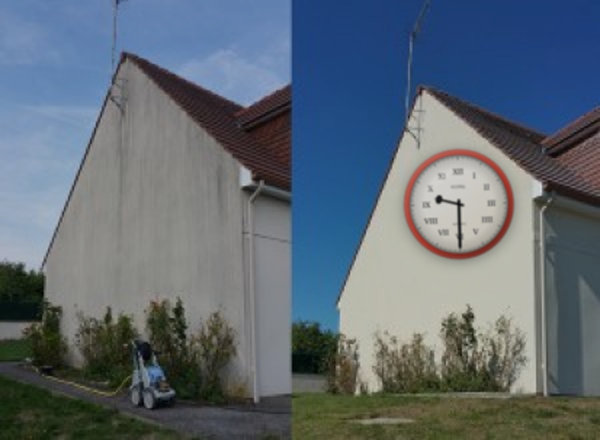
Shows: 9:30
